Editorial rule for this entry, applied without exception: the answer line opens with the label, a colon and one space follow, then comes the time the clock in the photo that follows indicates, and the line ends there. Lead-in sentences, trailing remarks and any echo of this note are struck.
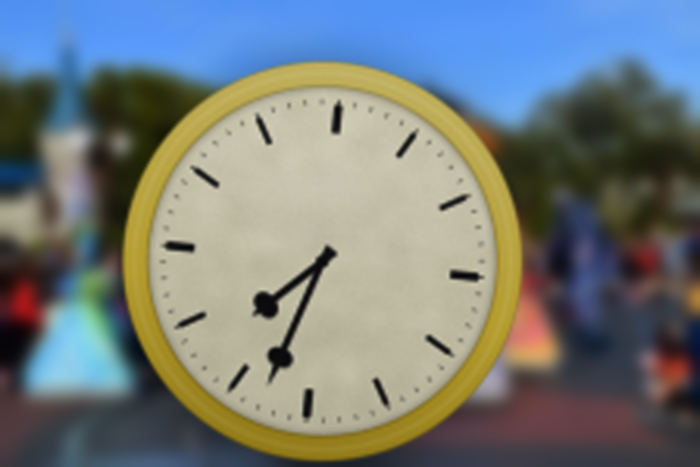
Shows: 7:33
